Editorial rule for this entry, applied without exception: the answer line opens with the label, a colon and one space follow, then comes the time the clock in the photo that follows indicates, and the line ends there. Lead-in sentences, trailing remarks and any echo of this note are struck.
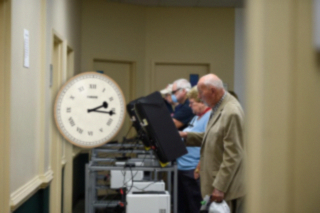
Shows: 2:16
